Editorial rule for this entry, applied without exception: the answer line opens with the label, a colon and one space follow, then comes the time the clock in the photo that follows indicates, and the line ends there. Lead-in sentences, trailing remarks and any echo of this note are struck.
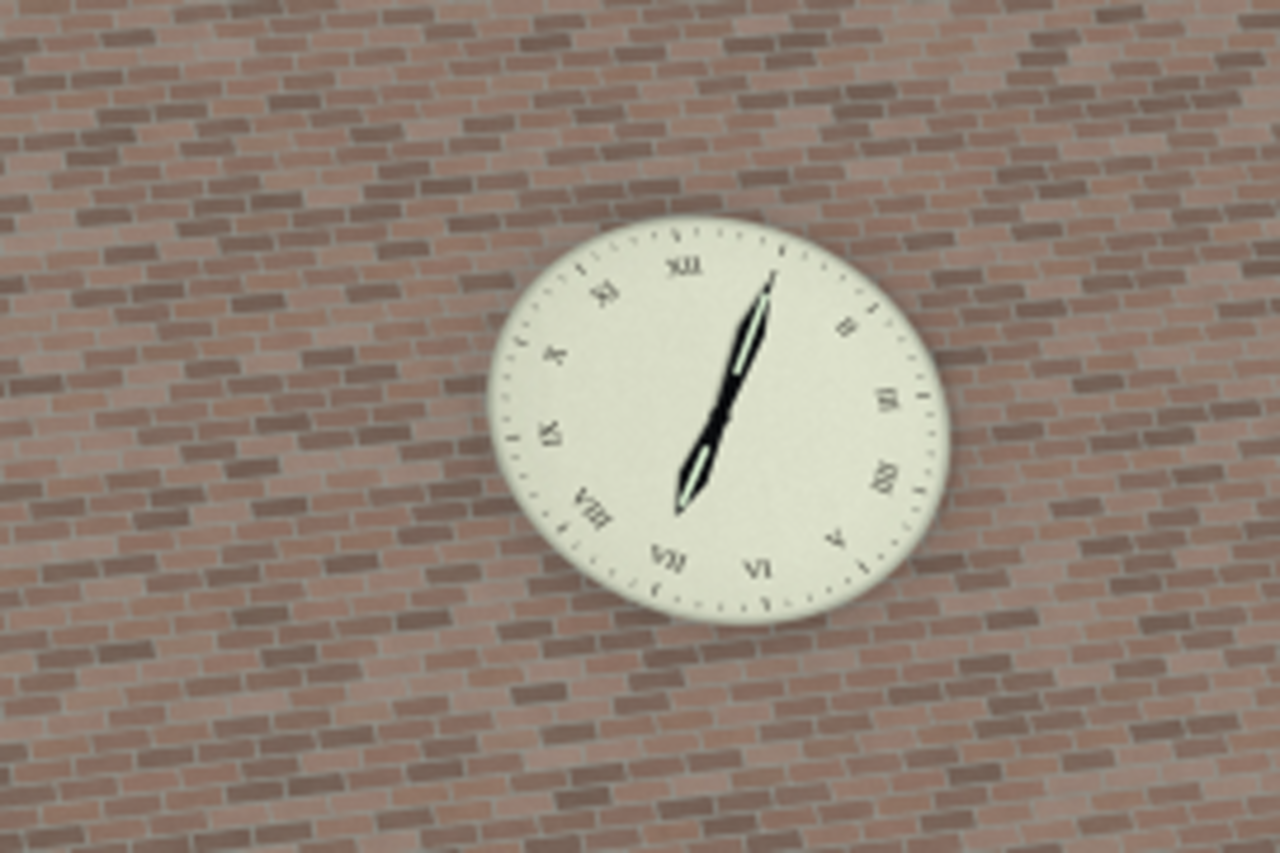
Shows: 7:05
